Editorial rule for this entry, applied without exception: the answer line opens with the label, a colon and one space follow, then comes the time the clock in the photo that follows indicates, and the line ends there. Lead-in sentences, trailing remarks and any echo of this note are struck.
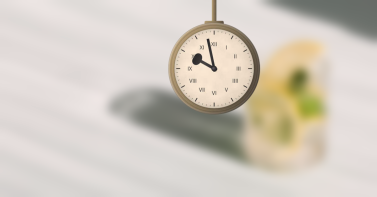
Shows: 9:58
